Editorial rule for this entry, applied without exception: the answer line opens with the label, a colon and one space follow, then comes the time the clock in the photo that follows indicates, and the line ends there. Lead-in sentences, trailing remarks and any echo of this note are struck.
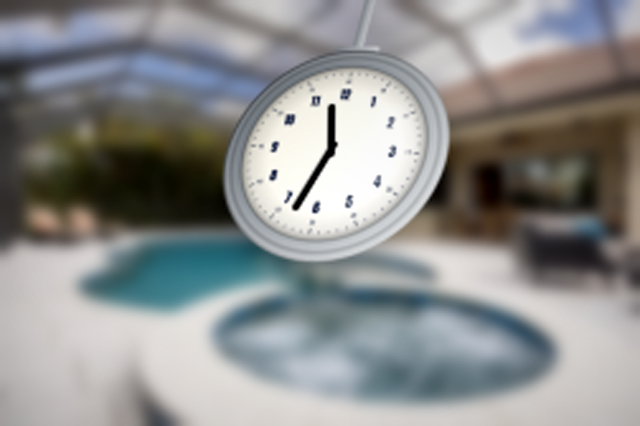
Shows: 11:33
